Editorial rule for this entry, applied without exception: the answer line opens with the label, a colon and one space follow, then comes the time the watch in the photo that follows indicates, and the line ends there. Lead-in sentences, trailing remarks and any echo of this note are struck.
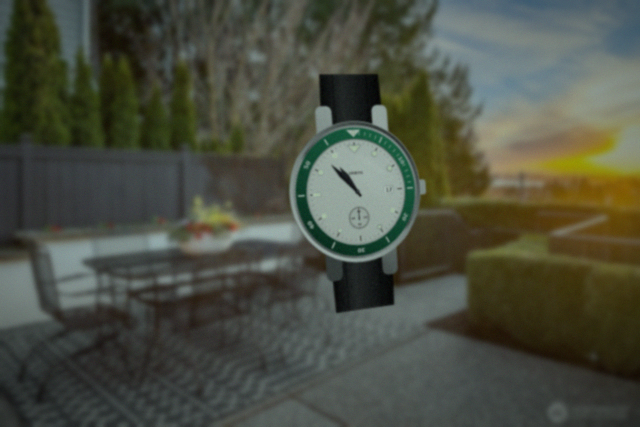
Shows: 10:53
